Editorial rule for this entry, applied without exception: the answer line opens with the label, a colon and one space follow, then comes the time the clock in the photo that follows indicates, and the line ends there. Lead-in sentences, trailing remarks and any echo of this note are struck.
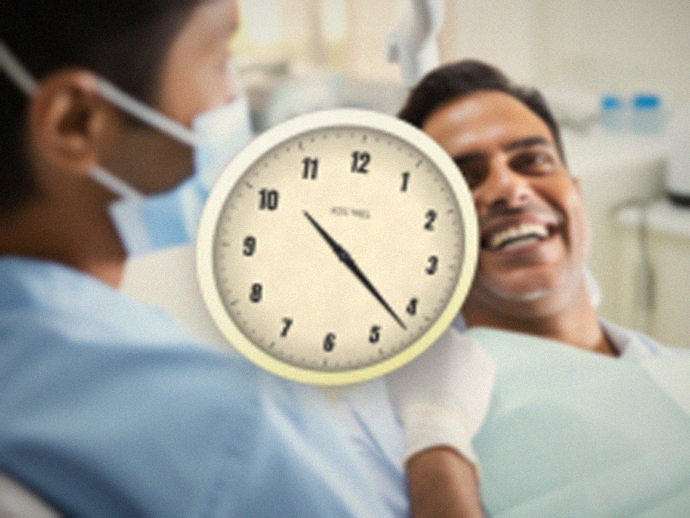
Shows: 10:22
